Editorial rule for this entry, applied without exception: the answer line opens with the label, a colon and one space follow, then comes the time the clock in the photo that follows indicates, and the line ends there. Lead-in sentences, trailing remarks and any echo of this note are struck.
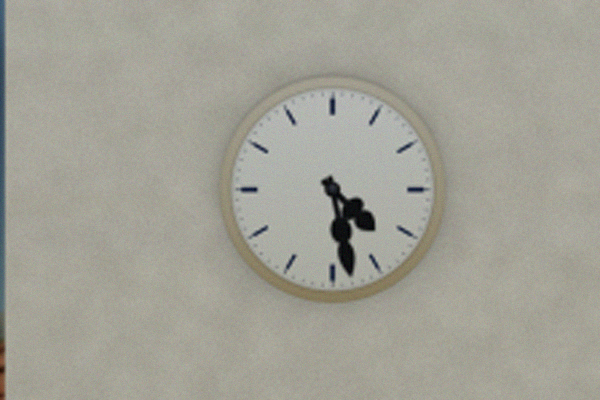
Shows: 4:28
